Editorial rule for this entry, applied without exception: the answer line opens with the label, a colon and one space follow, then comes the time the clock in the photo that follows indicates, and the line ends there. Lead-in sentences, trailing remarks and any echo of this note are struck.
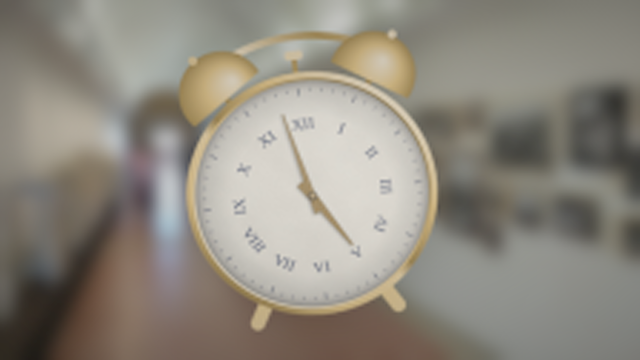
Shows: 4:58
